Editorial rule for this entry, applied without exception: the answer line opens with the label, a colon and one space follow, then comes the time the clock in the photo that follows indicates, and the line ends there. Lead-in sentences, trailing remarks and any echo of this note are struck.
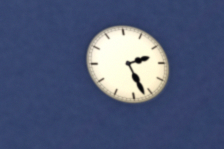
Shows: 2:27
